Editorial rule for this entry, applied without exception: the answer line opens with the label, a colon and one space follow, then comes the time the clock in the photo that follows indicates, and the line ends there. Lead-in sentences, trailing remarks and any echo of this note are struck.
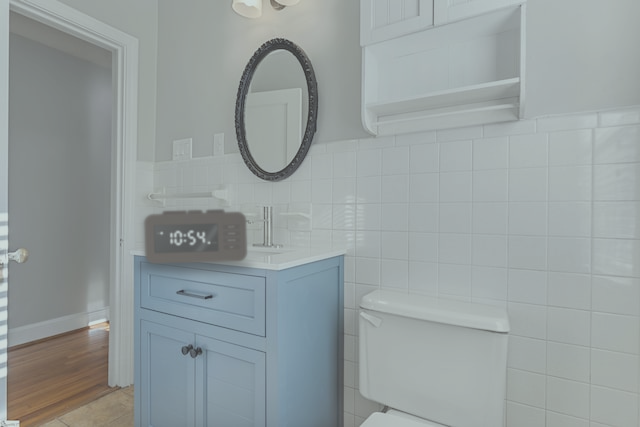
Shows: 10:54
